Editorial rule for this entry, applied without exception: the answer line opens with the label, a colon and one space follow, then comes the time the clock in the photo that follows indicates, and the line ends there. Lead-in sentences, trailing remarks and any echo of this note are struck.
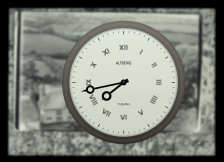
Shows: 7:43
